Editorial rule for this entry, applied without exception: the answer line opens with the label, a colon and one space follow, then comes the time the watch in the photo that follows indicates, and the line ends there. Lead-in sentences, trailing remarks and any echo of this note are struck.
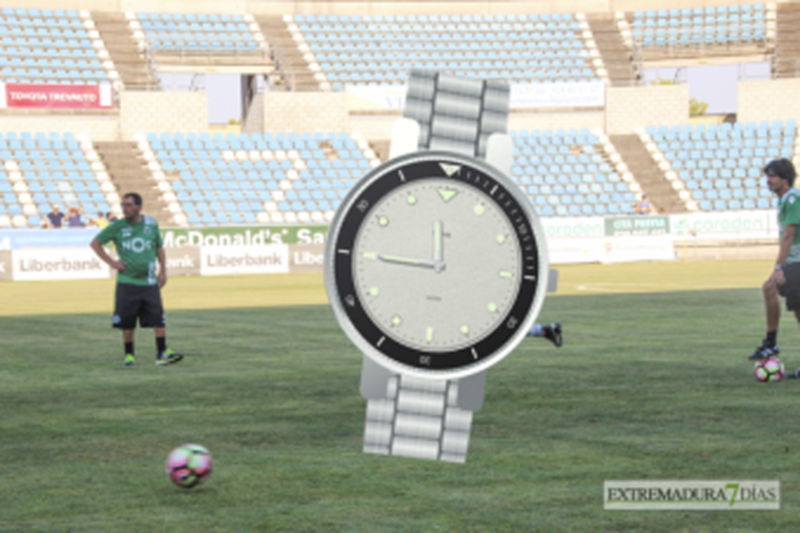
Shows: 11:45
